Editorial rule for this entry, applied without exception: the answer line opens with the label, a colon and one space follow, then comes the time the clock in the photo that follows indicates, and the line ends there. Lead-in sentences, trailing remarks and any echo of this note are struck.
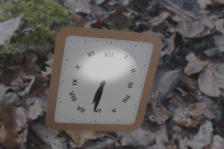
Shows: 6:31
